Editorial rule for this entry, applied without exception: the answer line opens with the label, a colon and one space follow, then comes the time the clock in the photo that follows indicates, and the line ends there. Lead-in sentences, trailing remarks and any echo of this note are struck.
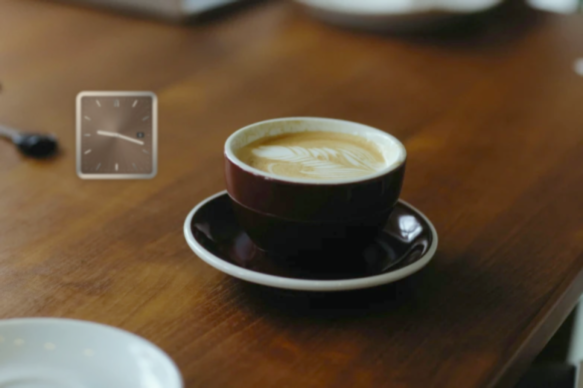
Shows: 9:18
